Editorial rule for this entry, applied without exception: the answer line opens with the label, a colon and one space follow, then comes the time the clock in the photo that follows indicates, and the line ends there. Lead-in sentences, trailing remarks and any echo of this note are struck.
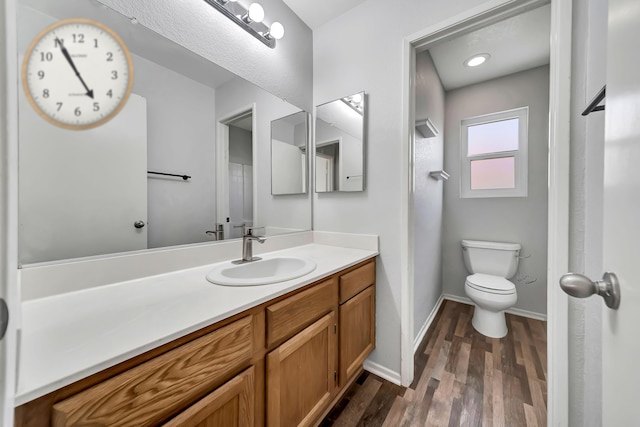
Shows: 4:55
